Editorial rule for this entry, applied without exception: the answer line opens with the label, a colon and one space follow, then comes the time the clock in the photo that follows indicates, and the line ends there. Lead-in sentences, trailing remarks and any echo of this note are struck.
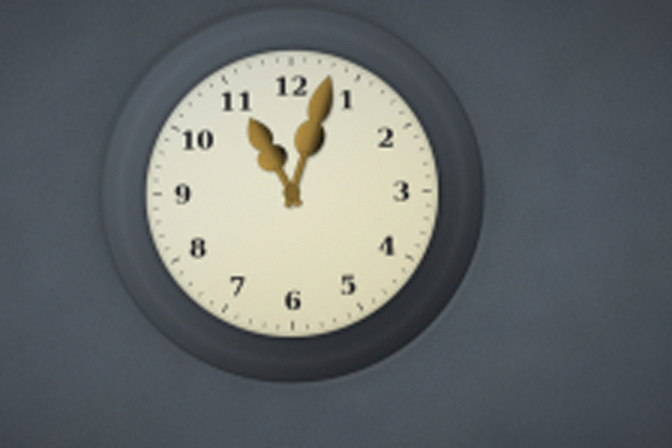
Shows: 11:03
